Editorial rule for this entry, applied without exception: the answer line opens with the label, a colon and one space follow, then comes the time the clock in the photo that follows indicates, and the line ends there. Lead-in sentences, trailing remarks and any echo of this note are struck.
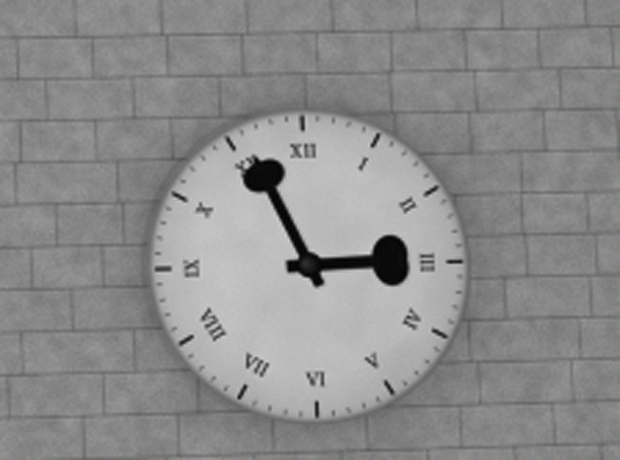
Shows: 2:56
